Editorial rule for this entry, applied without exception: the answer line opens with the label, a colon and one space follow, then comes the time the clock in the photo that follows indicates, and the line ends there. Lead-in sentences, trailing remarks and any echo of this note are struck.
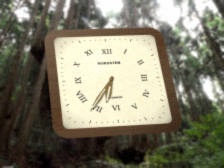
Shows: 6:36
